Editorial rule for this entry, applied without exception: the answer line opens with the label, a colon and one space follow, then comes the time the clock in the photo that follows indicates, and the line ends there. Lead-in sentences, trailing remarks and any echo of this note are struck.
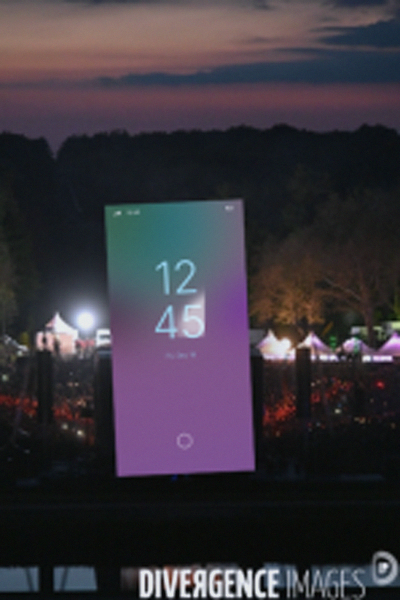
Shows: 12:45
